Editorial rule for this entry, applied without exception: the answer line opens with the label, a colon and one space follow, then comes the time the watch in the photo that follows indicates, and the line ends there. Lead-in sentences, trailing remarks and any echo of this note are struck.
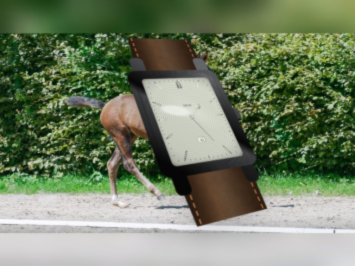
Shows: 1:26
